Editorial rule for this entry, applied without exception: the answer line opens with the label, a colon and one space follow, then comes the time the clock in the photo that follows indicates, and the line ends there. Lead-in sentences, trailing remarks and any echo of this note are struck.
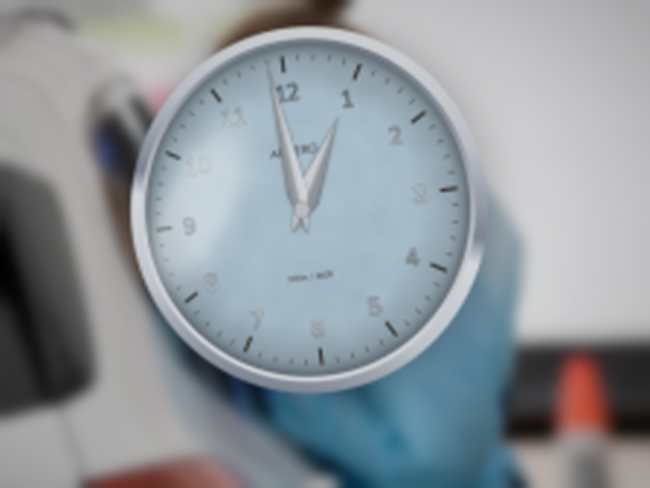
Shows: 12:59
